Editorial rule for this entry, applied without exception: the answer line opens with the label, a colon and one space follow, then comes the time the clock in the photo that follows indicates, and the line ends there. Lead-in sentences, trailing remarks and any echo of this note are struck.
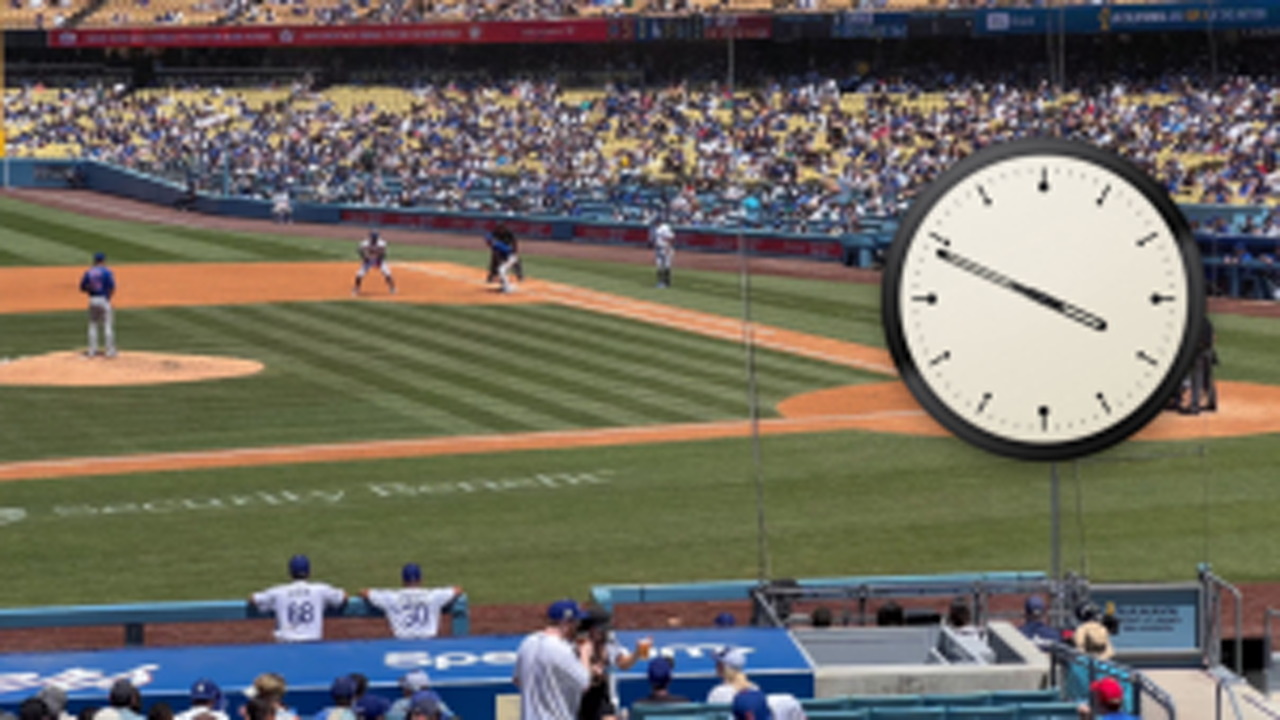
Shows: 3:49
